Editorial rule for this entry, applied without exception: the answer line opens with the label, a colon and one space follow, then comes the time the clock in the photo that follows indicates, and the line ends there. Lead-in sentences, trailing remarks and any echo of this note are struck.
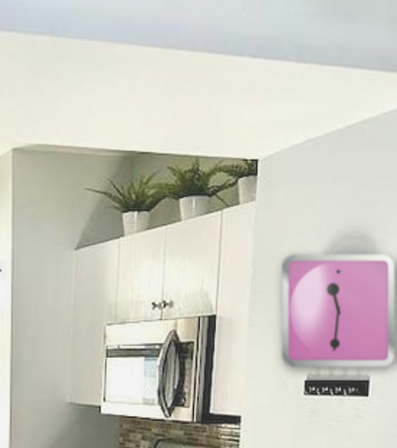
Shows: 11:31
